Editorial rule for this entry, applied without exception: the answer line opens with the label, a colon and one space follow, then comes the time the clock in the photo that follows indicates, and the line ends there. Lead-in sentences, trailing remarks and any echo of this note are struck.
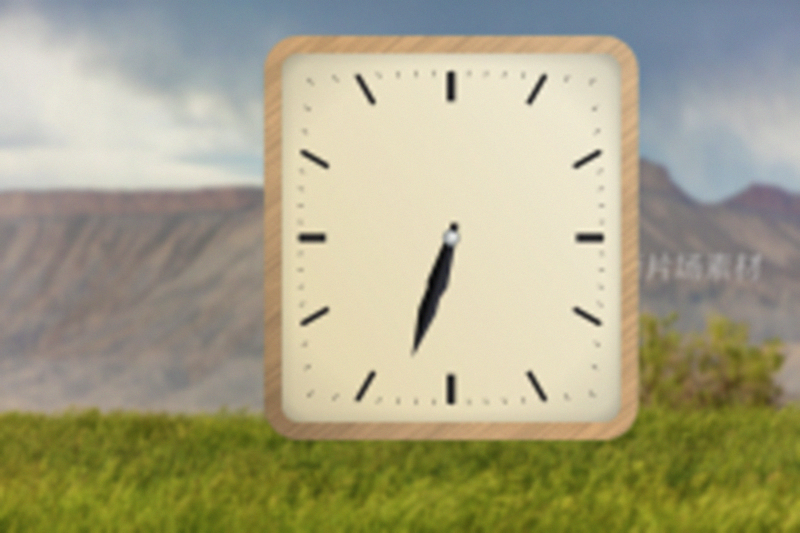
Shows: 6:33
